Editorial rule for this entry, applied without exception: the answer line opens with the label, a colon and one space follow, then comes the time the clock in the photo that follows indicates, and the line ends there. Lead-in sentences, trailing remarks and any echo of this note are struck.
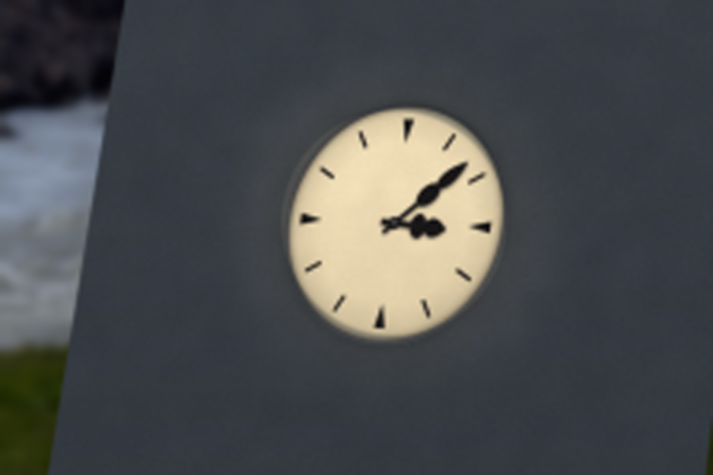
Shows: 3:08
